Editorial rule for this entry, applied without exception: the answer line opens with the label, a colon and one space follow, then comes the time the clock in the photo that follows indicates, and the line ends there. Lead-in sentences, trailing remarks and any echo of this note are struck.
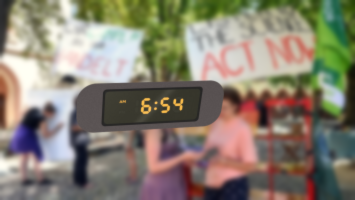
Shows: 6:54
